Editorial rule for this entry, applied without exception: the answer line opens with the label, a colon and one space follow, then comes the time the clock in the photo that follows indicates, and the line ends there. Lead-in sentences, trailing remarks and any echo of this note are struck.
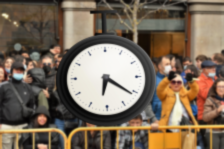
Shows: 6:21
